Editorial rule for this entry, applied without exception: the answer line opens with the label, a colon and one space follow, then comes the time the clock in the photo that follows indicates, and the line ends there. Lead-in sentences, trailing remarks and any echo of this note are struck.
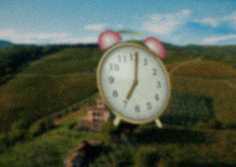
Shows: 7:01
